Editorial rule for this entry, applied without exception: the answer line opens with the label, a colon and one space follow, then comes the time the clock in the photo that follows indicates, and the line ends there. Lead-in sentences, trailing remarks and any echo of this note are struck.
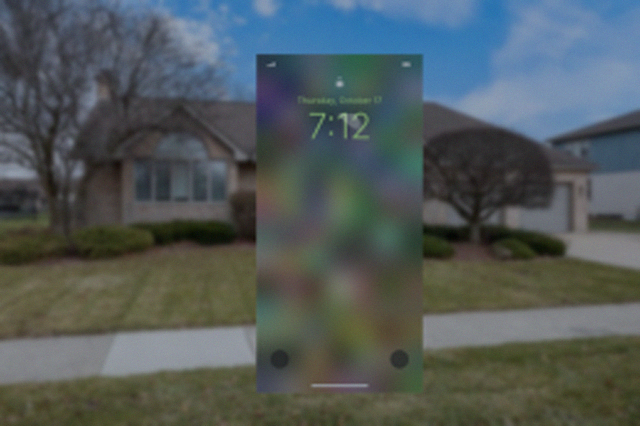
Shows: 7:12
